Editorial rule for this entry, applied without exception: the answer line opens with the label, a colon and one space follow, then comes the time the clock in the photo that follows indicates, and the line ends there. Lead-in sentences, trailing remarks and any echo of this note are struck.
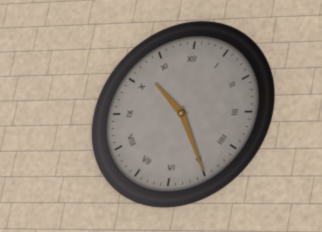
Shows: 10:25
